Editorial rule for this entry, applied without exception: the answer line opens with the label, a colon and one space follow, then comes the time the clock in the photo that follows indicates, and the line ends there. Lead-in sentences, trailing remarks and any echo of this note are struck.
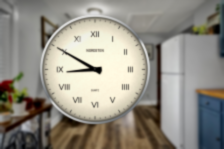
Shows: 8:50
